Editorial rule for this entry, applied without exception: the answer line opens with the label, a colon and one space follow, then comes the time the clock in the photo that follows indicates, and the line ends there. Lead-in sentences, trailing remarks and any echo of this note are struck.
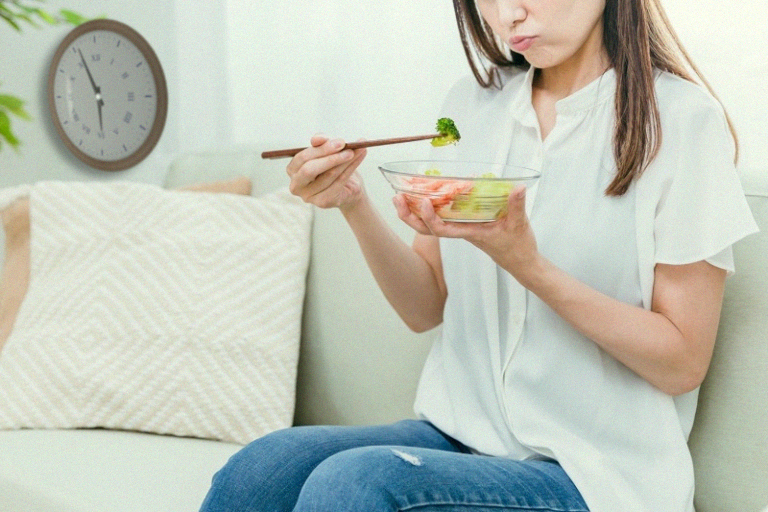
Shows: 5:56
